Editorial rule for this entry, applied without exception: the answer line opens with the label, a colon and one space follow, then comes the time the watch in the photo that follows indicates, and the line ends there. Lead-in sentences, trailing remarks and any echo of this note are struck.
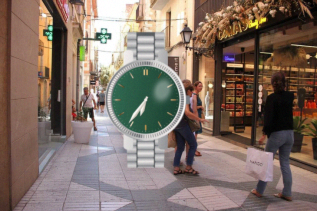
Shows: 6:36
